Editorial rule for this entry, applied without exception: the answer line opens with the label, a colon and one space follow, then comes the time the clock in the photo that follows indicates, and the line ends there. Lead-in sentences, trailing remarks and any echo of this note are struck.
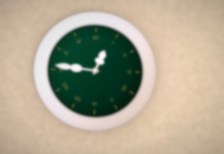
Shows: 12:46
